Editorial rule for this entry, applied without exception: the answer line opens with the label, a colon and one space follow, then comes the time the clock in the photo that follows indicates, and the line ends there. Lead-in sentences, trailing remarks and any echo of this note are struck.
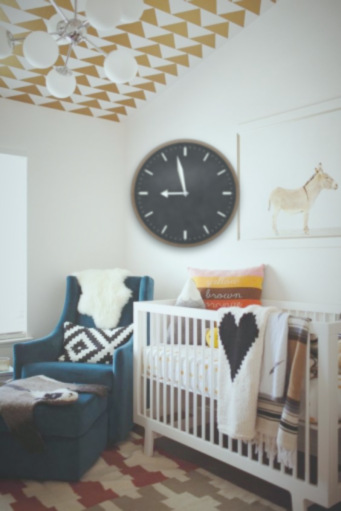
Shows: 8:58
